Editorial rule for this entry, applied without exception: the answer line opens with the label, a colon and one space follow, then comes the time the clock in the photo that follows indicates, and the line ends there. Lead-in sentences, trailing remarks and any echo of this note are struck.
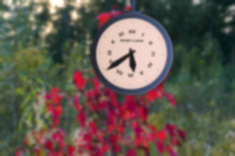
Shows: 5:39
